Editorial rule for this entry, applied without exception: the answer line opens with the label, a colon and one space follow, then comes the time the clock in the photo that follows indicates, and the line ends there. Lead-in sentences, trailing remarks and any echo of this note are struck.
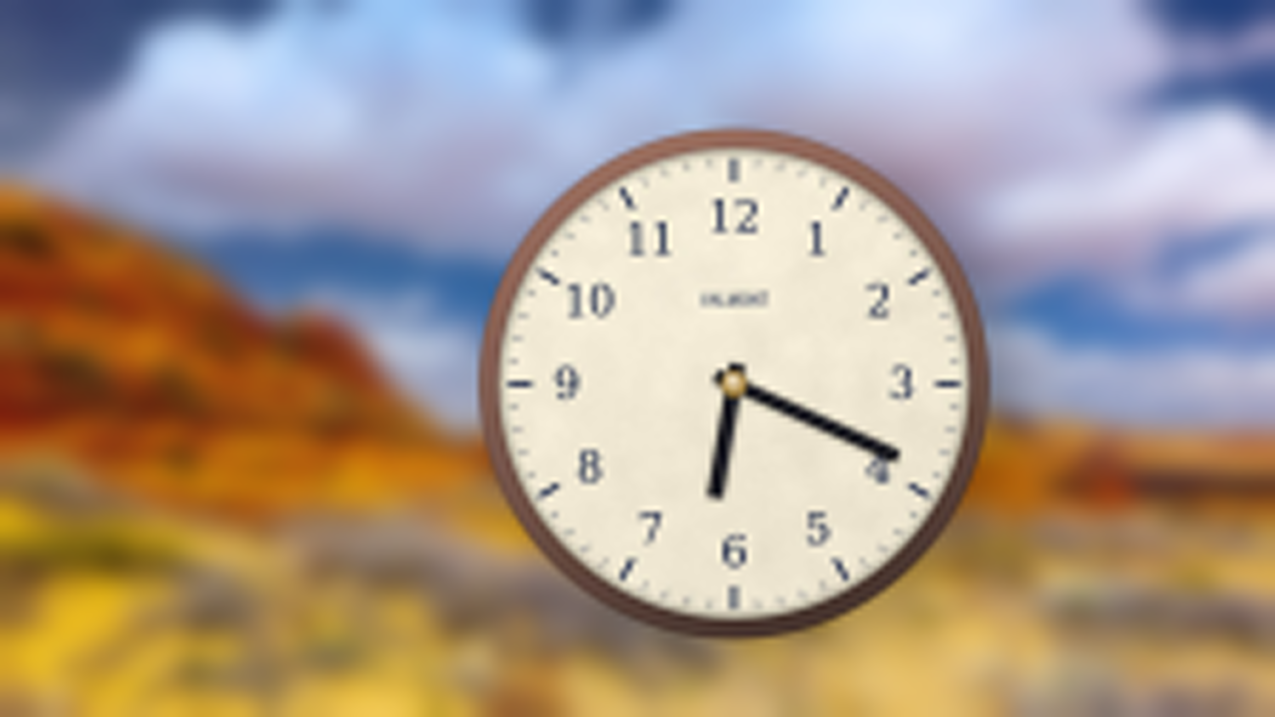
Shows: 6:19
